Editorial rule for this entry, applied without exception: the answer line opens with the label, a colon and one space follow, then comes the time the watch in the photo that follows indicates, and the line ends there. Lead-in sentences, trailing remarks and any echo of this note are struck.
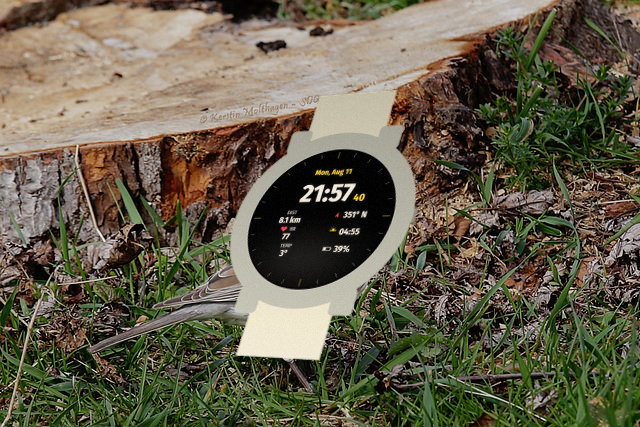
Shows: 21:57:40
